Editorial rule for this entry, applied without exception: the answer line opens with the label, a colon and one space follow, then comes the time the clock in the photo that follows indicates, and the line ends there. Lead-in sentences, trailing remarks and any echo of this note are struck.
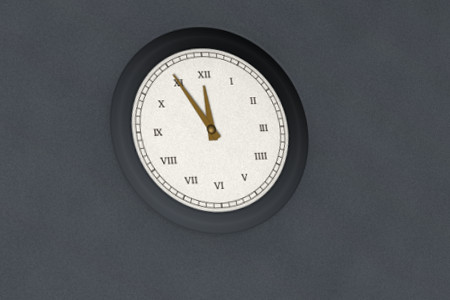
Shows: 11:55
